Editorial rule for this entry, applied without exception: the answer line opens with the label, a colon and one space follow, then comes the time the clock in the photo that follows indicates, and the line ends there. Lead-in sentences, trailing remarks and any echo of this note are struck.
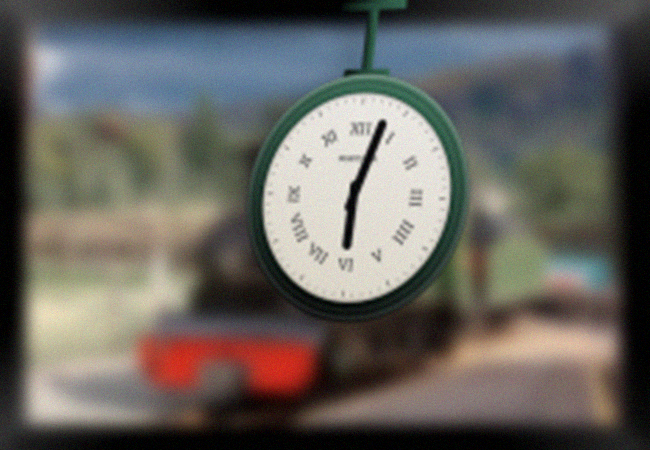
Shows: 6:03
